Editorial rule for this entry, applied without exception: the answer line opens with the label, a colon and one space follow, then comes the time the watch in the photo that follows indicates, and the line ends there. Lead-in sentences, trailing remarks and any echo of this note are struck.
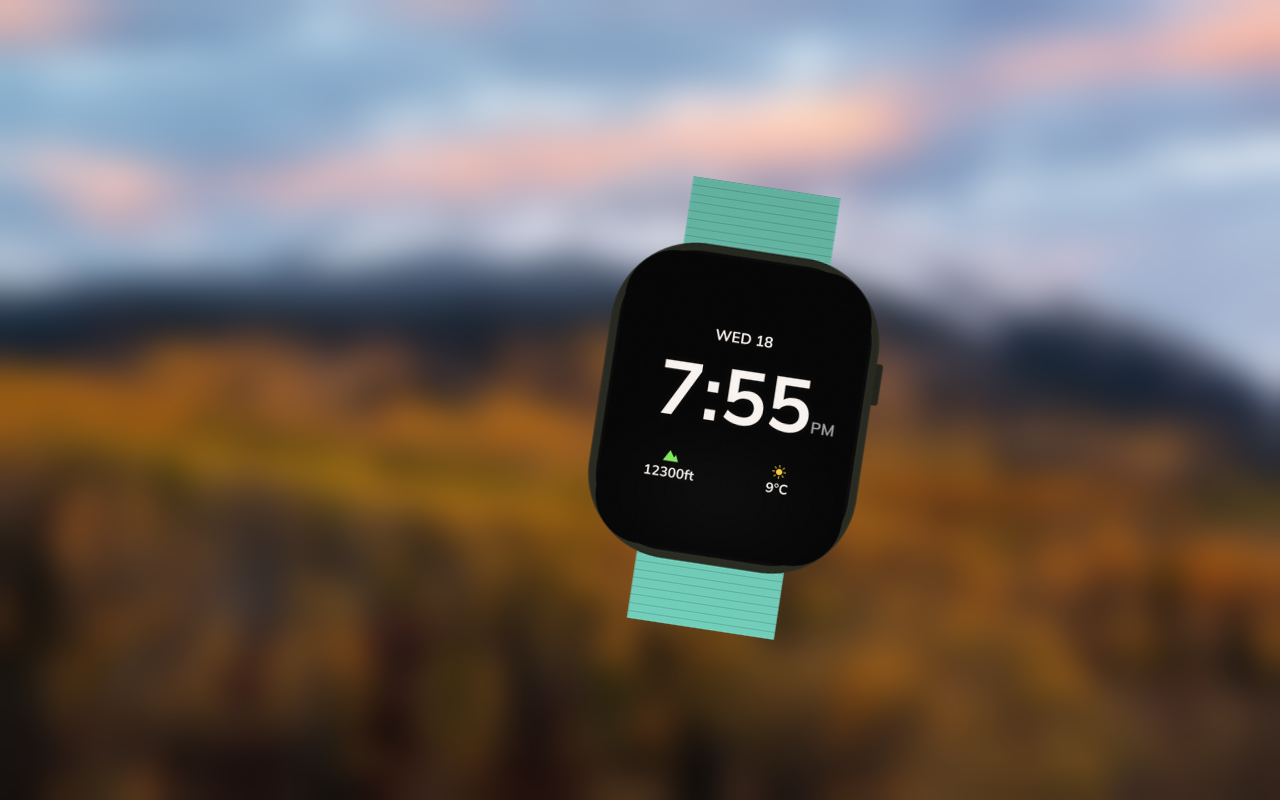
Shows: 7:55
